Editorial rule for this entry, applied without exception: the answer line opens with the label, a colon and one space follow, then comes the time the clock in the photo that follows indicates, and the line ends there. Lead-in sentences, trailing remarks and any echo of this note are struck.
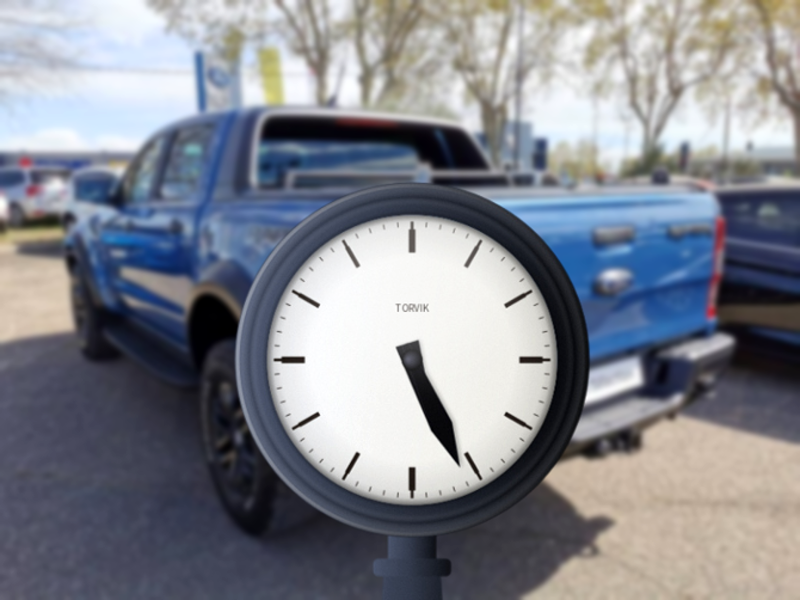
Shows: 5:26
